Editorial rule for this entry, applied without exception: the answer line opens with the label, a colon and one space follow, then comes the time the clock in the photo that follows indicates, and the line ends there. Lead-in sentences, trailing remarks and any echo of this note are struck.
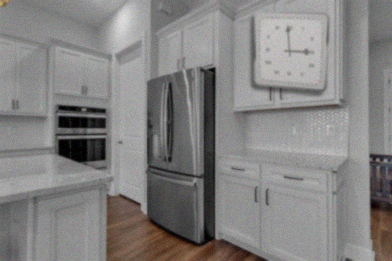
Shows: 2:59
